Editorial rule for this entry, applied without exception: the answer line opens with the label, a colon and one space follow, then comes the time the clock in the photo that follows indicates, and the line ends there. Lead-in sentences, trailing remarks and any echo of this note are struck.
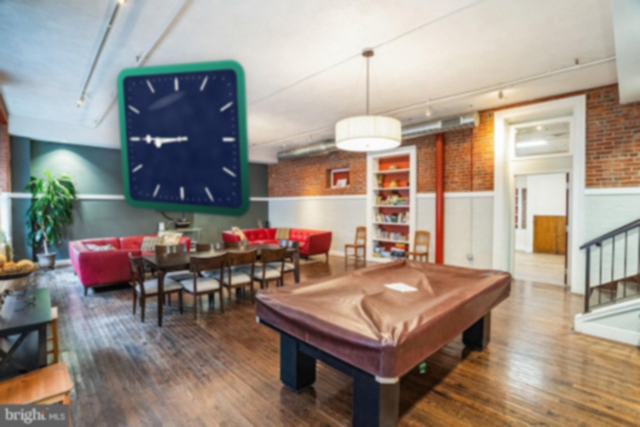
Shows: 8:45
